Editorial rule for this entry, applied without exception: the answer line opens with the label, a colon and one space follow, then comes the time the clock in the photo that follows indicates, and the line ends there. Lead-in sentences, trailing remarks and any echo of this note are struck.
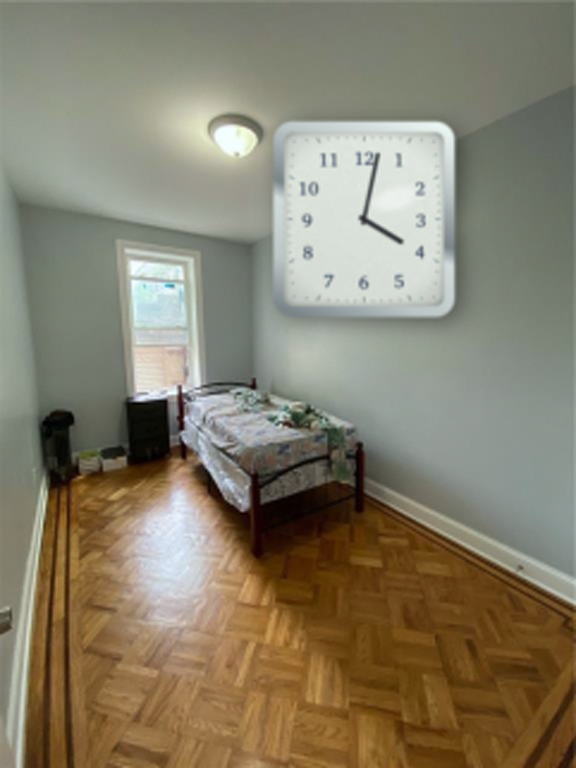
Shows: 4:02
